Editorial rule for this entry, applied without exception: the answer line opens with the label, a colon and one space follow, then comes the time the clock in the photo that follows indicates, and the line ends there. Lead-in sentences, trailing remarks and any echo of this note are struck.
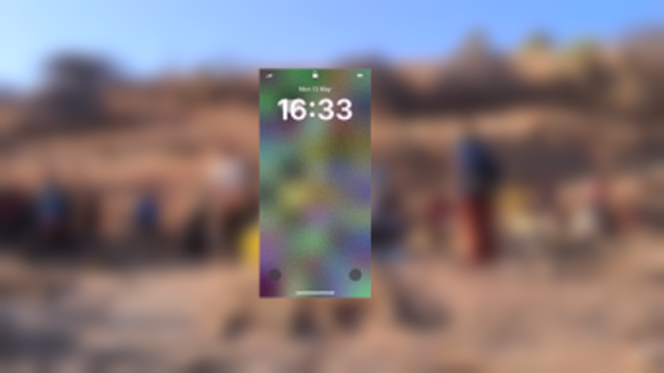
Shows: 16:33
